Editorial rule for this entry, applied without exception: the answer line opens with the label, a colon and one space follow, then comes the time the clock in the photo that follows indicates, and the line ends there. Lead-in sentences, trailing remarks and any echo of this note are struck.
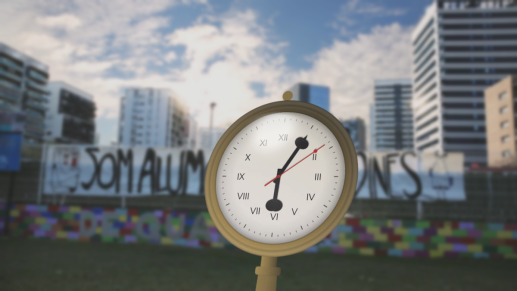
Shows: 6:05:09
